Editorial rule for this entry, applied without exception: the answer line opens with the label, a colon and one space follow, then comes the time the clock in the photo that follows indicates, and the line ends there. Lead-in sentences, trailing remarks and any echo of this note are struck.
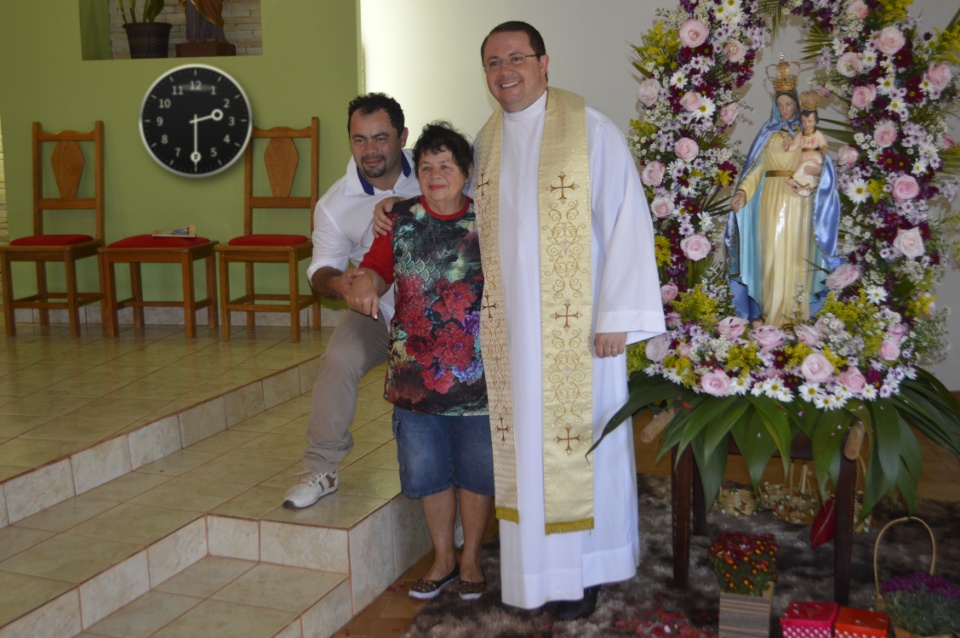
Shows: 2:30
